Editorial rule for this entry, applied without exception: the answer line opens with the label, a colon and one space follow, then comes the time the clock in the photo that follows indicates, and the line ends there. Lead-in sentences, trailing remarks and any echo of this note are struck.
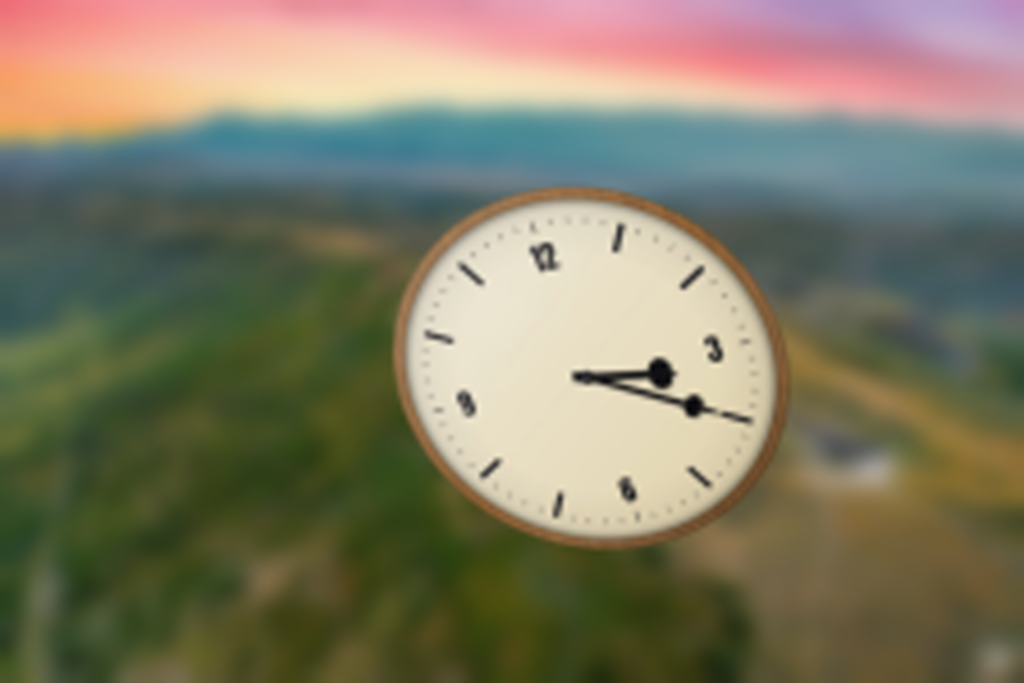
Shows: 3:20
